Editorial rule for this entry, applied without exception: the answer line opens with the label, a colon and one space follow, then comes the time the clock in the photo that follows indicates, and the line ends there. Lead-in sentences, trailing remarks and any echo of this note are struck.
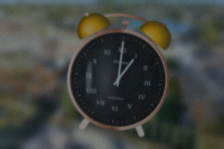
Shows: 1:00
